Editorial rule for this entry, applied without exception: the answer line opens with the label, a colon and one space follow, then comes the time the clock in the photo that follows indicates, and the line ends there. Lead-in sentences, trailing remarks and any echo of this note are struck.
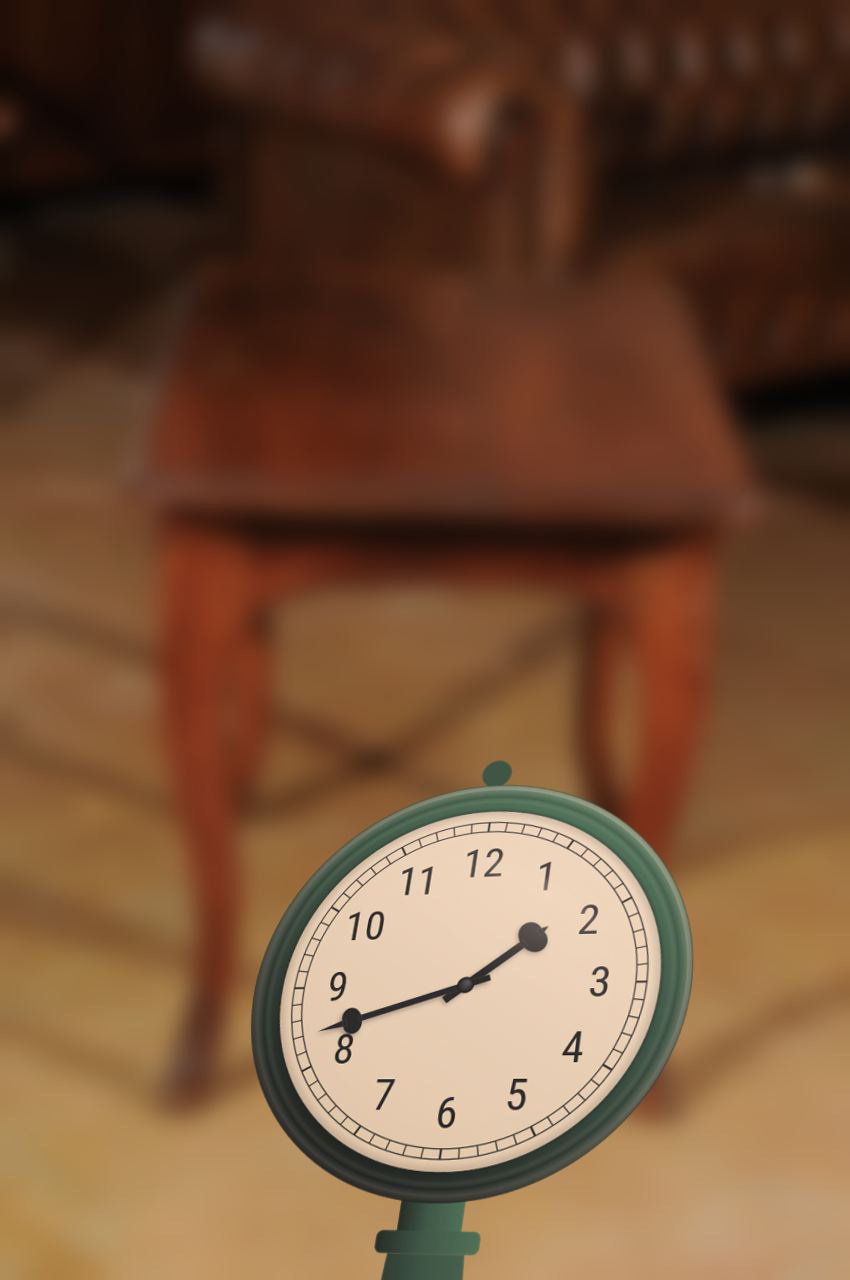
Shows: 1:42
